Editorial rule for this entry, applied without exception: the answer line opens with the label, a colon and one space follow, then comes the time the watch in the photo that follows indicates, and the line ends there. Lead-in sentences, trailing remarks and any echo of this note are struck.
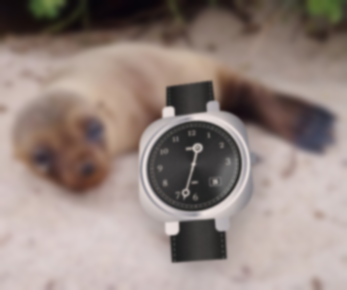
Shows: 12:33
